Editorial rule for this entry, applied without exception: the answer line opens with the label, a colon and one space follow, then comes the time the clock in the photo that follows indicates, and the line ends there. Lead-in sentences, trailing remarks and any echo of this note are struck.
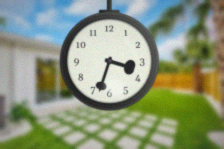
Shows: 3:33
